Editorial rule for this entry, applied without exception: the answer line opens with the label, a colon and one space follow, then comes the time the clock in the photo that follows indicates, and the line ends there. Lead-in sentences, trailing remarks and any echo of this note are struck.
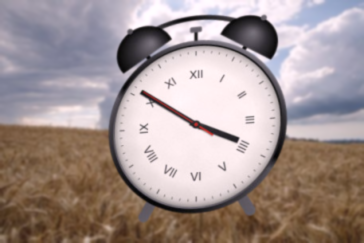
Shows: 3:50:51
